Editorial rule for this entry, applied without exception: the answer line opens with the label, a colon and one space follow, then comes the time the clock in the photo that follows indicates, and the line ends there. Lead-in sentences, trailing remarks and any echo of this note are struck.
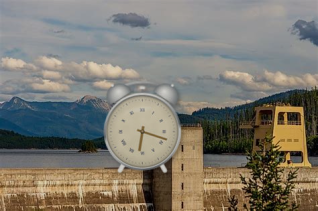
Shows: 6:18
